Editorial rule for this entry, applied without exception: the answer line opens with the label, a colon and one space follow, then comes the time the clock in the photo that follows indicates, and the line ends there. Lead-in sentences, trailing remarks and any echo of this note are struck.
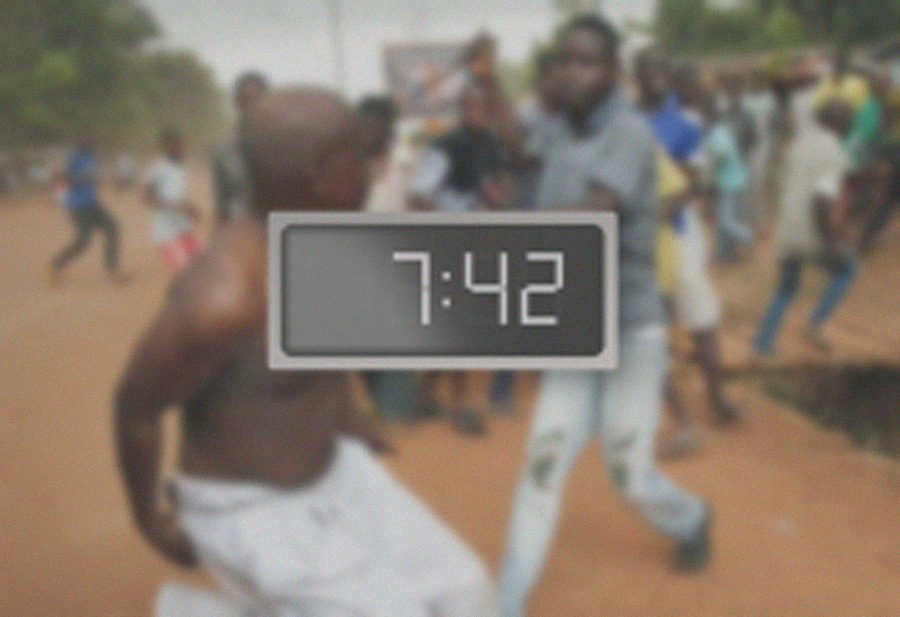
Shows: 7:42
